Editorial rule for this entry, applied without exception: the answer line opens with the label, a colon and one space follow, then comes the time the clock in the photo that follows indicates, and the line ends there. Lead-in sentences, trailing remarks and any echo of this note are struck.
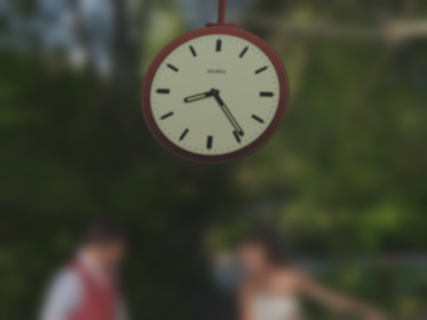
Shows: 8:24
